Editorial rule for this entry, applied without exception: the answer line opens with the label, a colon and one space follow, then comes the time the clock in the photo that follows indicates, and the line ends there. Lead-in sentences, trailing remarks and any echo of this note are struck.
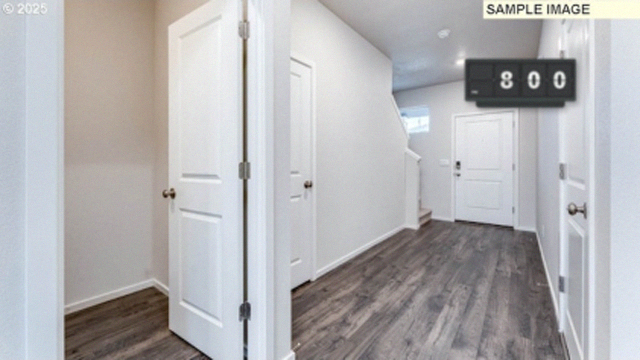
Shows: 8:00
